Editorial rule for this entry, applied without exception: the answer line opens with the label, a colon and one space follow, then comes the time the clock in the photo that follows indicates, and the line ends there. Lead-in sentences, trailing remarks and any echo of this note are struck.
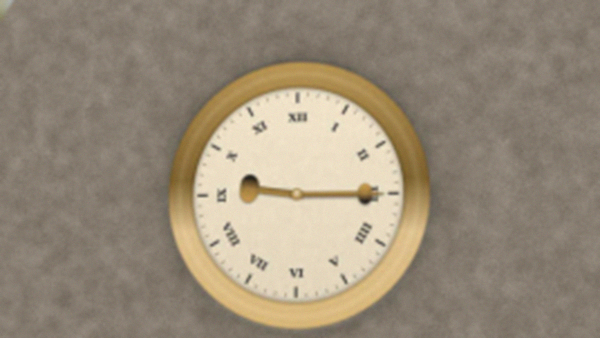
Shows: 9:15
